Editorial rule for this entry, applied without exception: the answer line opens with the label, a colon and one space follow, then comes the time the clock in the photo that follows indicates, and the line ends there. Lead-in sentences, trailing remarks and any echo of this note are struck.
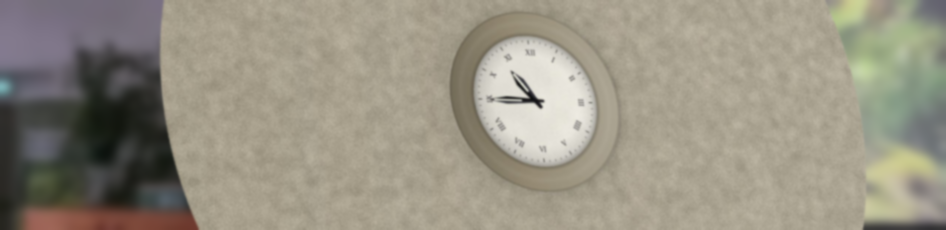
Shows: 10:45
